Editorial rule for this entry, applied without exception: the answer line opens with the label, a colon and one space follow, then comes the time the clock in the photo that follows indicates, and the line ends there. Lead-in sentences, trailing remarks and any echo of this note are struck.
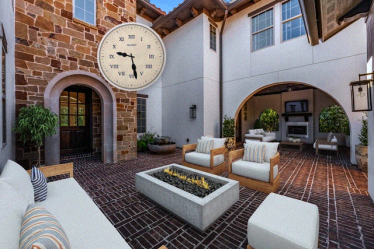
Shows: 9:28
